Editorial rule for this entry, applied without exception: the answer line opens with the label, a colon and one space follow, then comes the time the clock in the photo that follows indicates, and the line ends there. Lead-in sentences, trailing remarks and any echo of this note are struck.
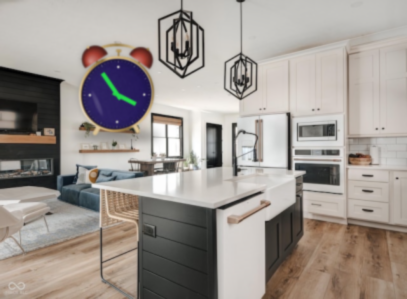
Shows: 3:54
